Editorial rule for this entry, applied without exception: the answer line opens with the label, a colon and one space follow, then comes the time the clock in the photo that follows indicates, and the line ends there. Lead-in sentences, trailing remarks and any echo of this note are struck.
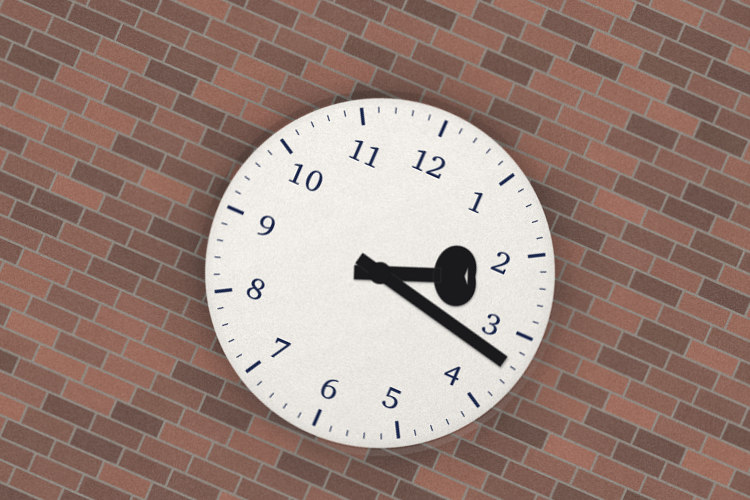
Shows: 2:17
